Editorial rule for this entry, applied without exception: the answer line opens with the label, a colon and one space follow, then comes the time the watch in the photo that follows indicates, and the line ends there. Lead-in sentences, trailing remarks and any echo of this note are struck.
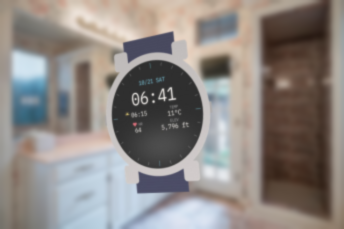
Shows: 6:41
